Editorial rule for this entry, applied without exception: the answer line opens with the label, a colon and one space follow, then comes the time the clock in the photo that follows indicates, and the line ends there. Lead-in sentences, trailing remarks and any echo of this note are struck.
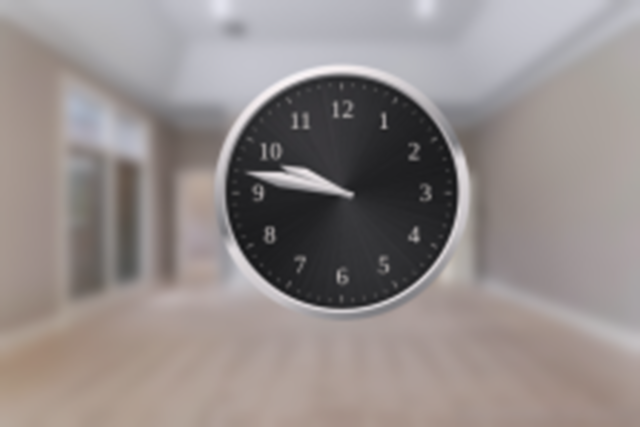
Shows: 9:47
